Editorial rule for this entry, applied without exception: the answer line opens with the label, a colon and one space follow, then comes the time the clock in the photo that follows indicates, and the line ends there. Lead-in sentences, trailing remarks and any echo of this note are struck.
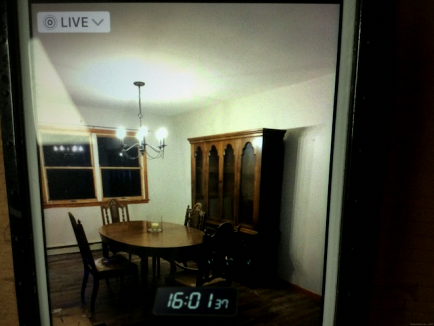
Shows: 16:01:37
